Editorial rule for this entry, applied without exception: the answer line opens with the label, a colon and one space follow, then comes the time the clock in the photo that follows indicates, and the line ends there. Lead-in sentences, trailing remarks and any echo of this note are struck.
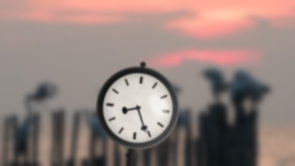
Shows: 8:26
